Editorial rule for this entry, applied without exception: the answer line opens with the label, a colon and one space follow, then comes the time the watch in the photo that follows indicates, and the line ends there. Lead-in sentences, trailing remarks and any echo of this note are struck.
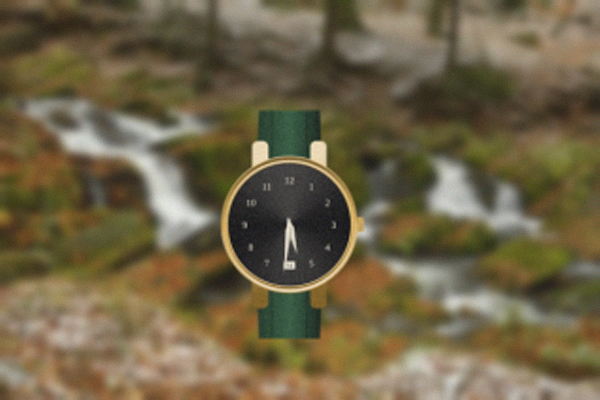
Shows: 5:31
